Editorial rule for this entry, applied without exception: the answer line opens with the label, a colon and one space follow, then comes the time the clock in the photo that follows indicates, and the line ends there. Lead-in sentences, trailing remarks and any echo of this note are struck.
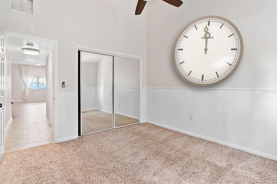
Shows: 11:59
